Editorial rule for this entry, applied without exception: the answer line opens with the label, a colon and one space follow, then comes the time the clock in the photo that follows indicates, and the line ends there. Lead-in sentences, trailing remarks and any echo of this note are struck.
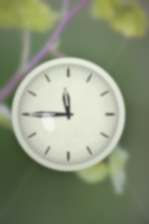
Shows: 11:45
